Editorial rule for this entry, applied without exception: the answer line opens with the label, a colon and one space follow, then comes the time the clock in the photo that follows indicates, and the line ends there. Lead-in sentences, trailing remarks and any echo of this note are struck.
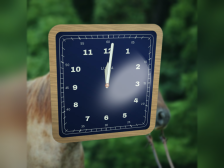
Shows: 12:01
